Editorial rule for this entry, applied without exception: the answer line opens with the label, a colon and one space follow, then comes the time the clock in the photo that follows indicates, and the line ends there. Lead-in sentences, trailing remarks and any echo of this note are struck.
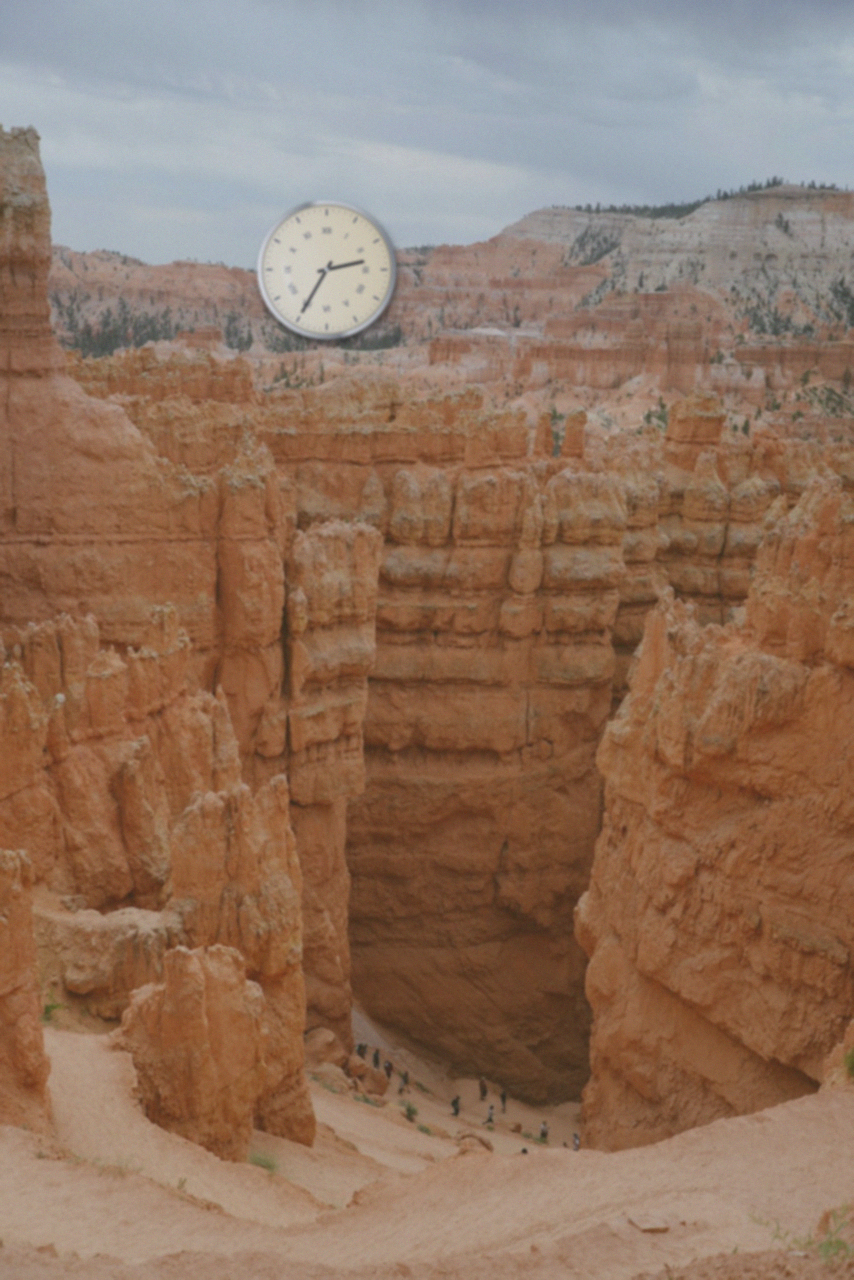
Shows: 2:35
